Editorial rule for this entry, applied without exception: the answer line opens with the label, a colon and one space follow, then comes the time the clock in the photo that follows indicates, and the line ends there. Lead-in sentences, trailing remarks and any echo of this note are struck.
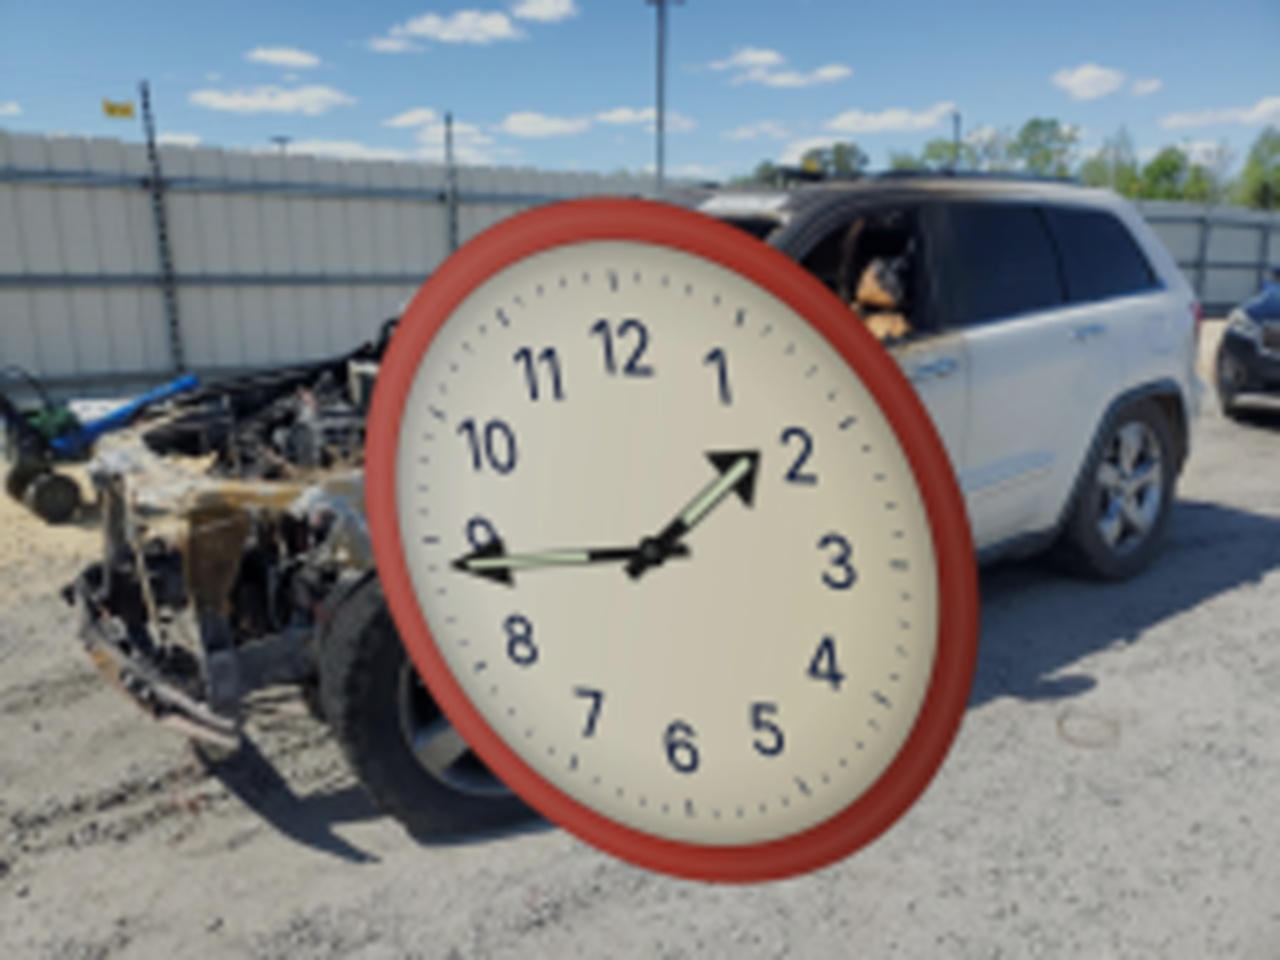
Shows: 1:44
